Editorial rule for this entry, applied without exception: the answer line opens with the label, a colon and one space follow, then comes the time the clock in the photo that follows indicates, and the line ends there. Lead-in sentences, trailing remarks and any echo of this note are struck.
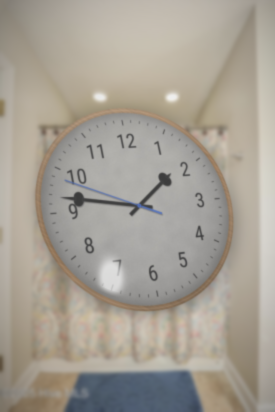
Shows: 1:46:49
